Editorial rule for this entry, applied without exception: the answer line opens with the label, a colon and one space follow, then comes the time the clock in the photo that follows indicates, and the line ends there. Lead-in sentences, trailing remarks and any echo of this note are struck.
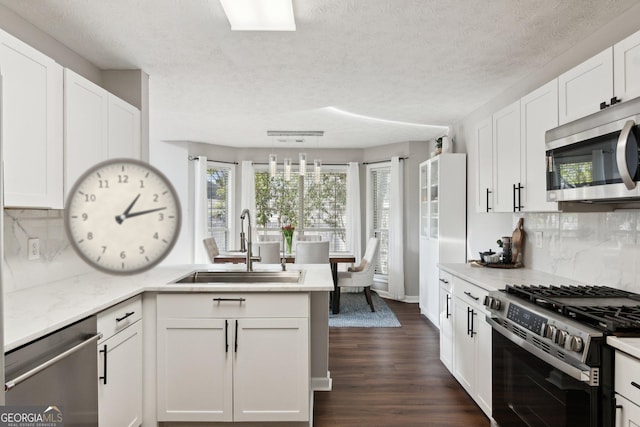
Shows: 1:13
